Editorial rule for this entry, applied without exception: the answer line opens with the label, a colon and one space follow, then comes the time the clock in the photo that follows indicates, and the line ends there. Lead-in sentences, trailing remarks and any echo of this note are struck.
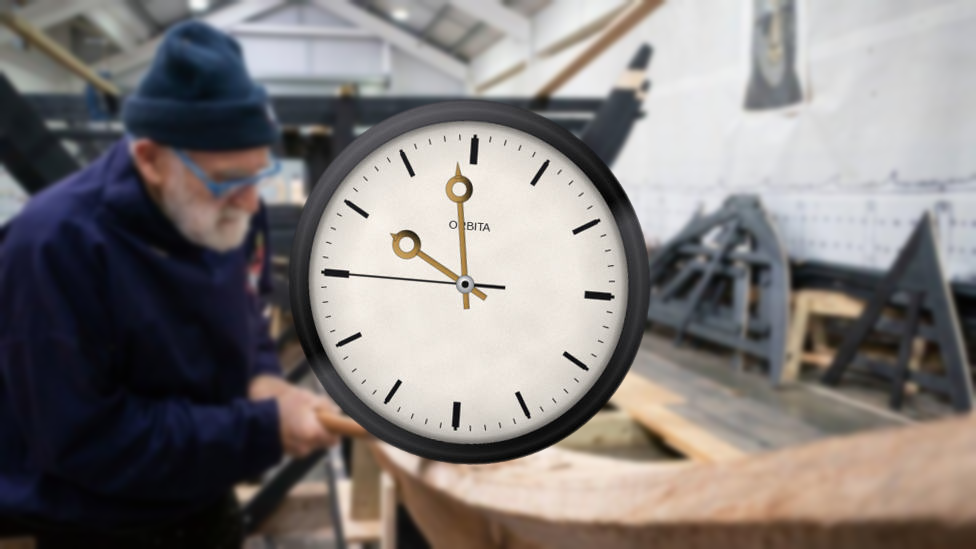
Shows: 9:58:45
